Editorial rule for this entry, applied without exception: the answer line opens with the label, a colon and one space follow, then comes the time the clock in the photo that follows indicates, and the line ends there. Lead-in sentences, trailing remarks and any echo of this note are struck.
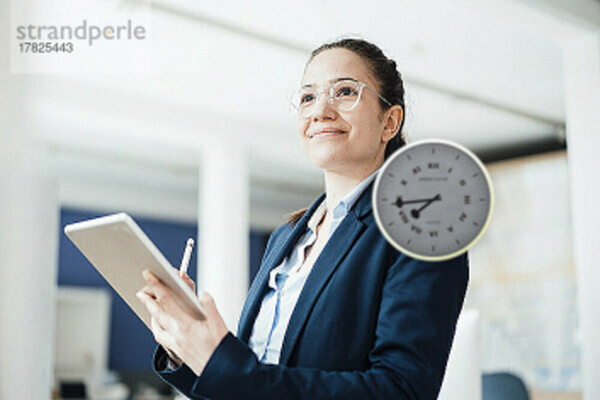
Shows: 7:44
